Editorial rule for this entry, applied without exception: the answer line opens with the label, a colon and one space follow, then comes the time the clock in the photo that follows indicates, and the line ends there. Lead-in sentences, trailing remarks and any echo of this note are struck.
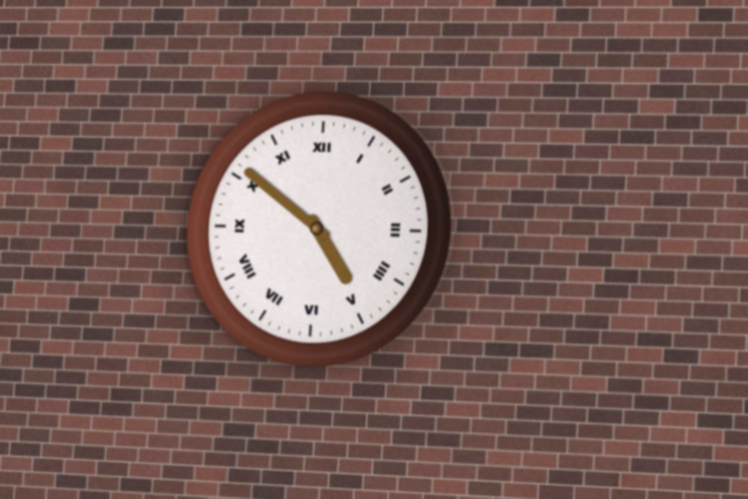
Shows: 4:51
